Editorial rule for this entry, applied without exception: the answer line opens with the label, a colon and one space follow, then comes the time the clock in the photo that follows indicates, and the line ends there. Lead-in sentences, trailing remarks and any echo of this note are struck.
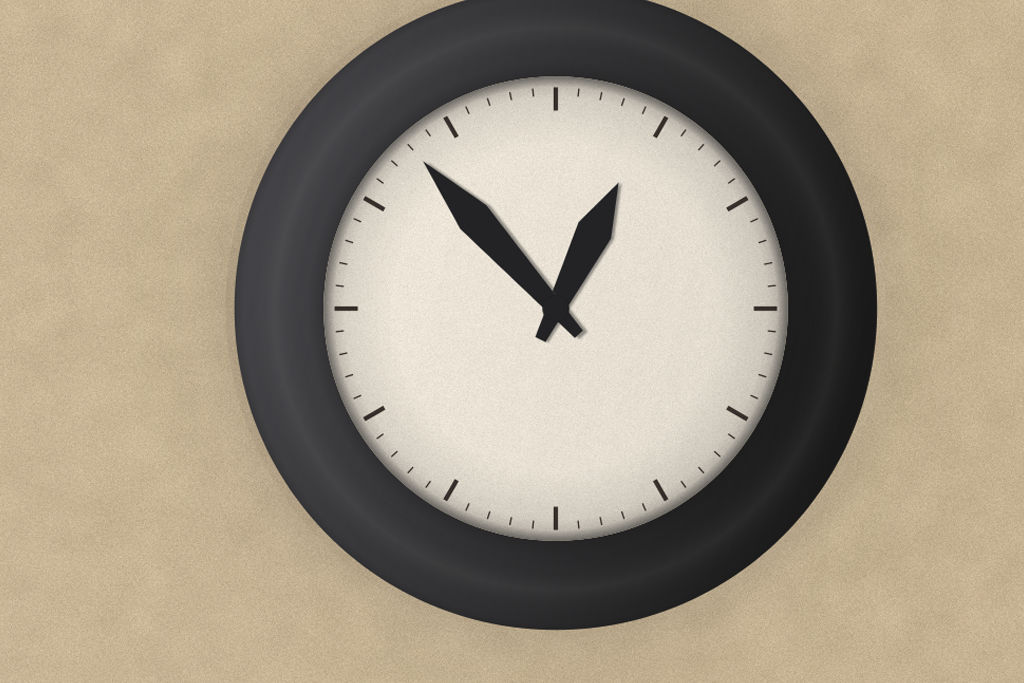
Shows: 12:53
